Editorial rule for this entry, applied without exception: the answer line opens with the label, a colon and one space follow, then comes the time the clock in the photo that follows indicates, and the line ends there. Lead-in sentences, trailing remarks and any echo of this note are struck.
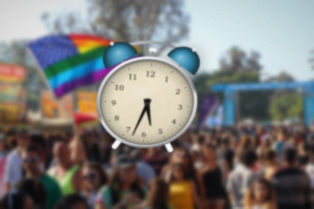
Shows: 5:33
